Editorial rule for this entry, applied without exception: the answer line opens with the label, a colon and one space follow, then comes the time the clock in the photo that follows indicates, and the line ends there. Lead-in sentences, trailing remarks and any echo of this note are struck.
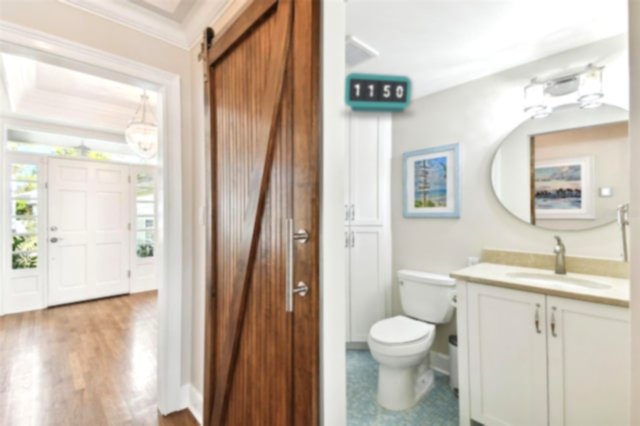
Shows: 11:50
